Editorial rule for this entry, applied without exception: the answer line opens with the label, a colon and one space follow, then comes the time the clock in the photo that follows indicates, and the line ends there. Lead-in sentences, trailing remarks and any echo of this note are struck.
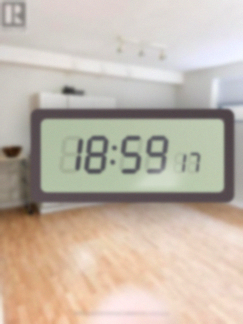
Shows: 18:59:17
